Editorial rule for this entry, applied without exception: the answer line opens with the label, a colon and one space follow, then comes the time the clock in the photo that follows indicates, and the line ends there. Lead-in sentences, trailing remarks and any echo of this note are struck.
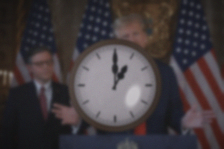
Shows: 1:00
